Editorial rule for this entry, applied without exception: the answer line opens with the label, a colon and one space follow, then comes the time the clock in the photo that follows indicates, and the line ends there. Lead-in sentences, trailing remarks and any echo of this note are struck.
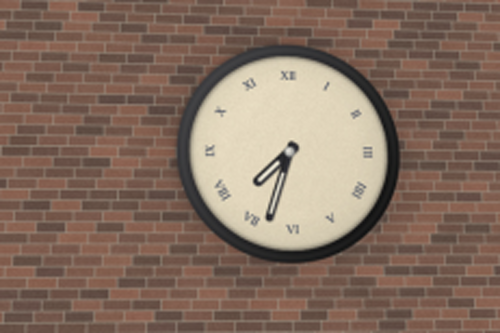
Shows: 7:33
